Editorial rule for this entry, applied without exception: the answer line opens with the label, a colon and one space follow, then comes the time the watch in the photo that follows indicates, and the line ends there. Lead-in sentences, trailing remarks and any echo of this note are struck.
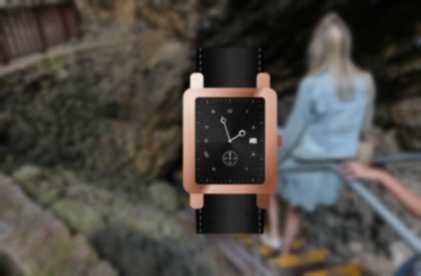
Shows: 1:57
